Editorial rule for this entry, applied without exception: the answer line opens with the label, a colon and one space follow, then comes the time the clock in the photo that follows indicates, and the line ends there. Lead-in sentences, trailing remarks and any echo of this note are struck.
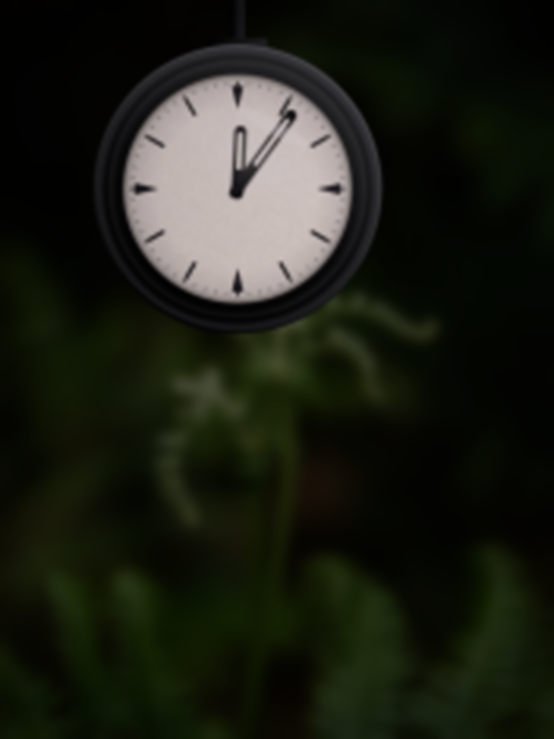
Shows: 12:06
